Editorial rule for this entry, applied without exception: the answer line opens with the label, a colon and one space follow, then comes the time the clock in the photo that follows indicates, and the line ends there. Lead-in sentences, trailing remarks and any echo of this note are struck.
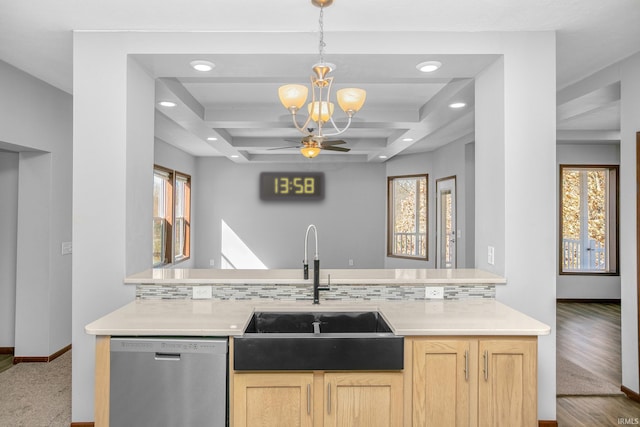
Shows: 13:58
